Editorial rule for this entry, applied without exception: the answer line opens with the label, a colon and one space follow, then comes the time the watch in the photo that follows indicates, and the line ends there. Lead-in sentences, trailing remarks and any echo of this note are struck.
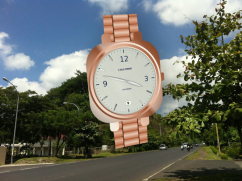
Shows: 3:48
